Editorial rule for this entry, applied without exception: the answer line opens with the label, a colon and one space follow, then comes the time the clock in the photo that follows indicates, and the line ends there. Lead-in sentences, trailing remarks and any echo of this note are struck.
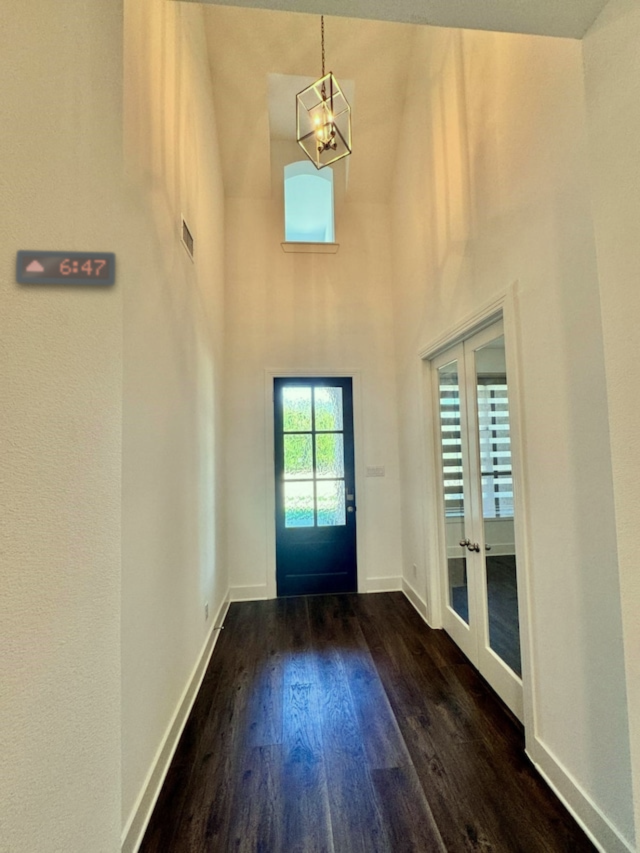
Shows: 6:47
